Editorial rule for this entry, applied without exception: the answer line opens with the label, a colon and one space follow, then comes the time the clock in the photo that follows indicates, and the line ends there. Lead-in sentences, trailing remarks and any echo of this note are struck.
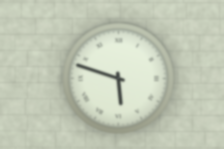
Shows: 5:48
